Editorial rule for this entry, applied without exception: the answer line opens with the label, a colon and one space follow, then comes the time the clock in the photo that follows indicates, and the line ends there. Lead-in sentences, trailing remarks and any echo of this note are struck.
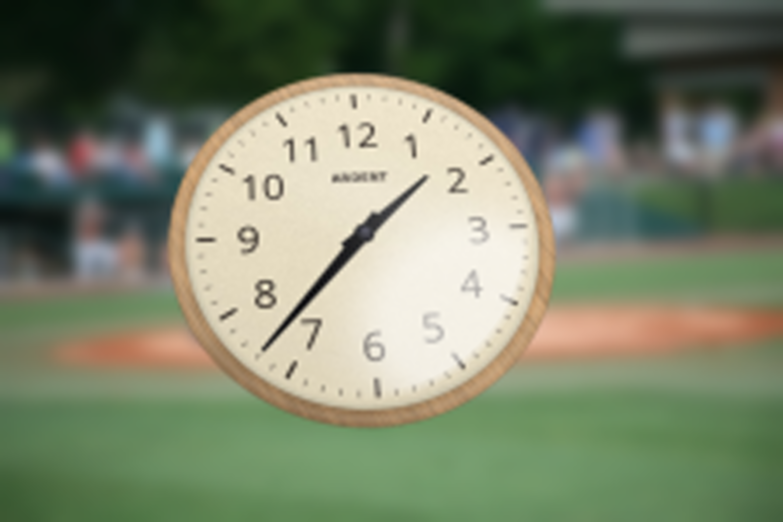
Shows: 1:37
